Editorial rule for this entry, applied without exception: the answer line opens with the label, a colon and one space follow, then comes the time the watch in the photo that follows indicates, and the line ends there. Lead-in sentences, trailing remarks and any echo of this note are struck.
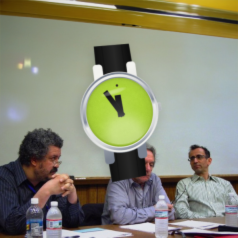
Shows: 11:55
